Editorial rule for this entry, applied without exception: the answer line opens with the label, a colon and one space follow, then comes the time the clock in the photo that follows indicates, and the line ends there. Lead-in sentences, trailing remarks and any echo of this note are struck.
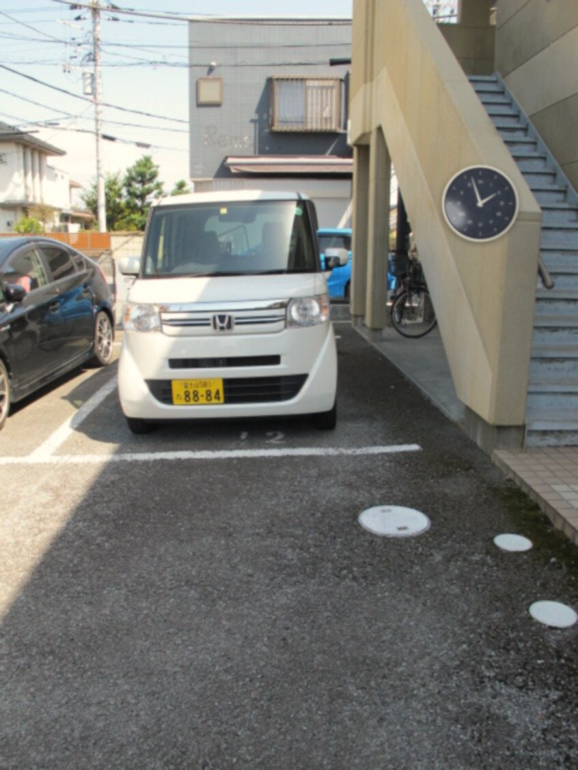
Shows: 1:57
